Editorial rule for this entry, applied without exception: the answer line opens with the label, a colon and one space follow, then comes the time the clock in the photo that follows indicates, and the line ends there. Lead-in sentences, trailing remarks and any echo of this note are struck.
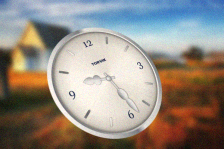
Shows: 9:28
